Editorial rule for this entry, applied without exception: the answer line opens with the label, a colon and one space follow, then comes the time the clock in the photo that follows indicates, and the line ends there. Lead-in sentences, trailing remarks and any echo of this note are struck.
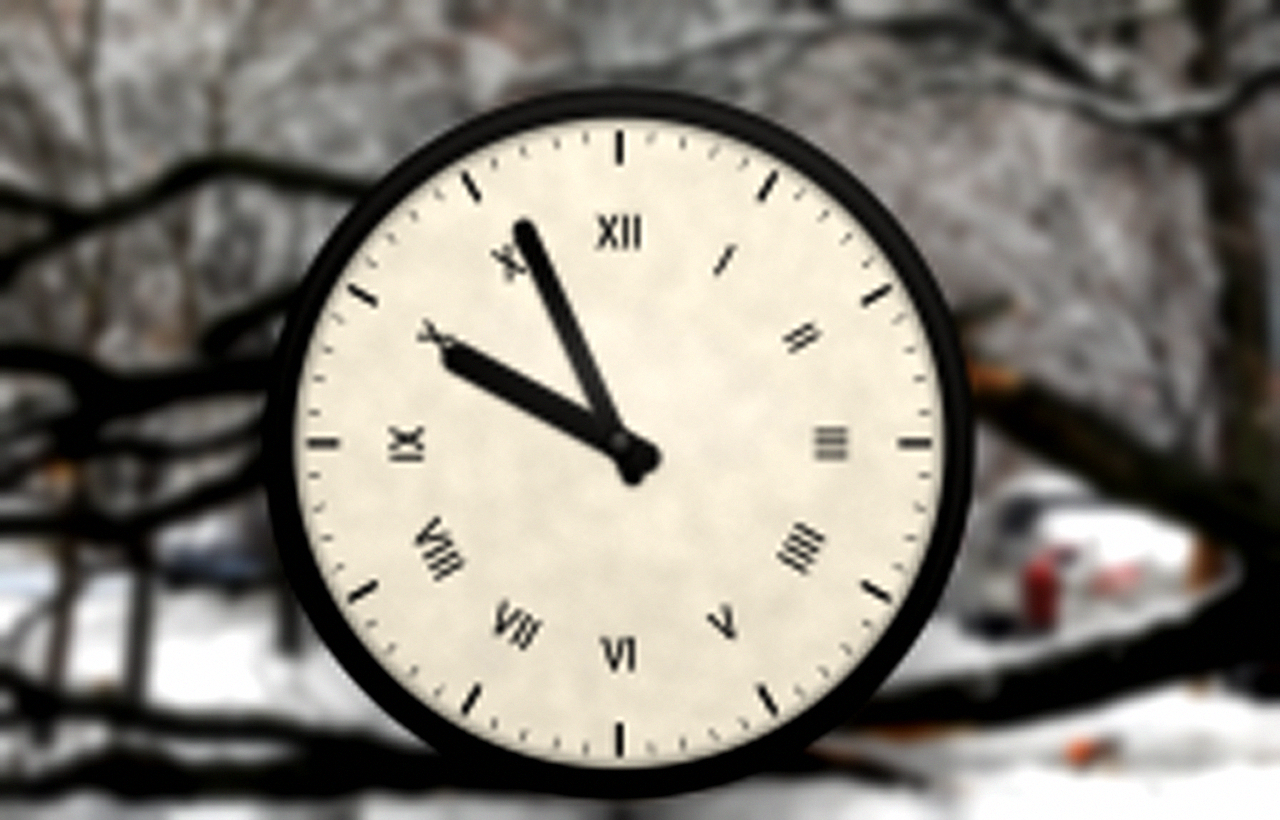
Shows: 9:56
